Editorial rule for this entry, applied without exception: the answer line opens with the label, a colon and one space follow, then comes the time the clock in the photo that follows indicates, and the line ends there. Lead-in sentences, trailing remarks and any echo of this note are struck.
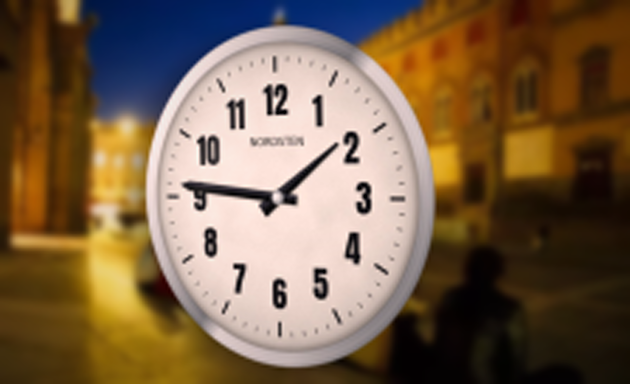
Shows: 1:46
